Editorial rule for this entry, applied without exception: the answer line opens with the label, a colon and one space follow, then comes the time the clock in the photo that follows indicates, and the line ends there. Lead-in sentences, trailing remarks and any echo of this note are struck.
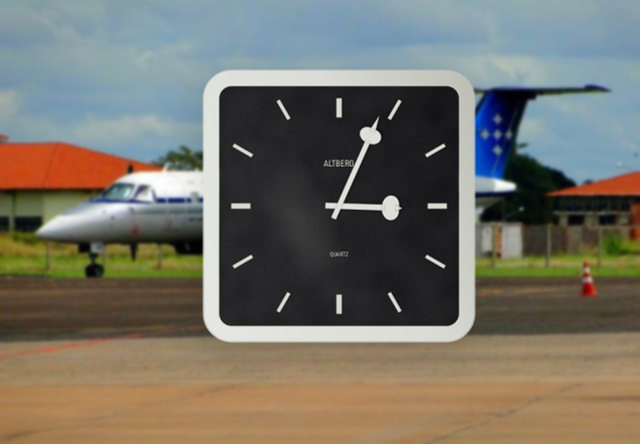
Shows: 3:04
